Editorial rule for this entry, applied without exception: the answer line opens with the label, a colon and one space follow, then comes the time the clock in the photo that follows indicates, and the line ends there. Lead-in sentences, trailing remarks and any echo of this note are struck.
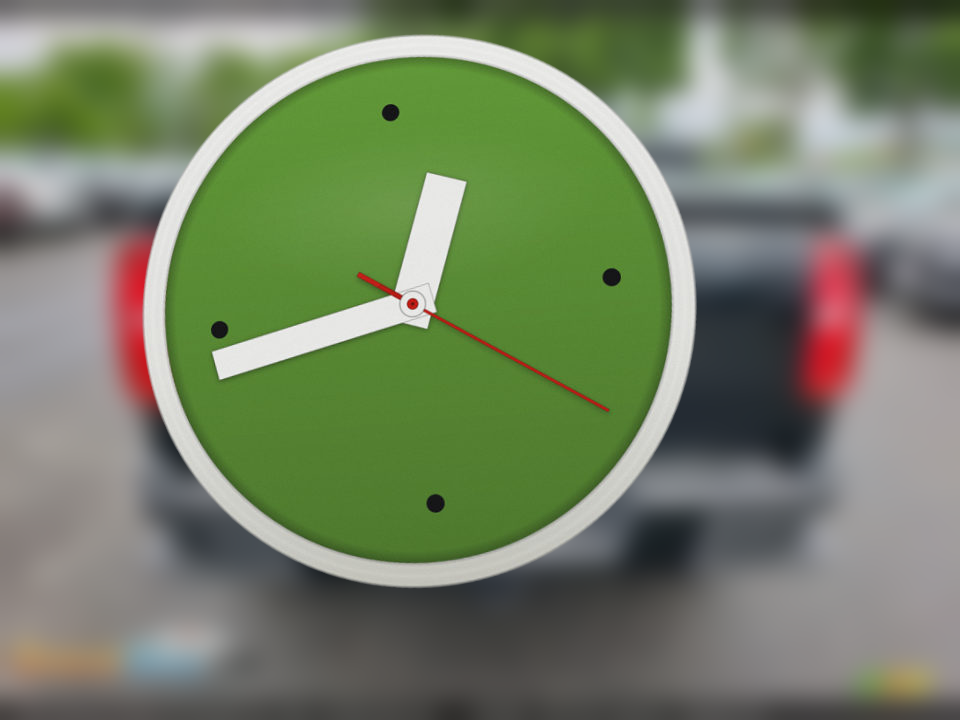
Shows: 12:43:21
